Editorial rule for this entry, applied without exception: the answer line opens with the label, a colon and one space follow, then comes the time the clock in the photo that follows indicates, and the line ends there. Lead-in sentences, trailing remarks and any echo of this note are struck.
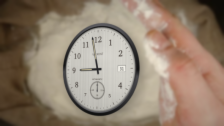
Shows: 8:58
